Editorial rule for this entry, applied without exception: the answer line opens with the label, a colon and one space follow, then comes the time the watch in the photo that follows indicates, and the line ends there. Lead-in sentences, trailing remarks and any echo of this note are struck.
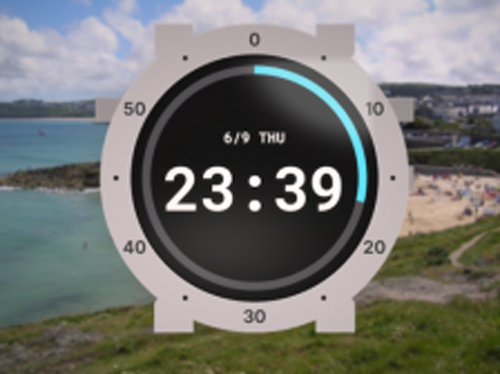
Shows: 23:39
